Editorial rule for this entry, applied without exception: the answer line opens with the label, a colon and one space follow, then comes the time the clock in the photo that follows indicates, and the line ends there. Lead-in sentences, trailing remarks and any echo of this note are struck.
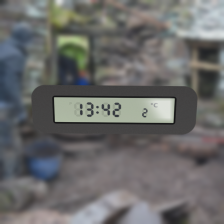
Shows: 13:42
